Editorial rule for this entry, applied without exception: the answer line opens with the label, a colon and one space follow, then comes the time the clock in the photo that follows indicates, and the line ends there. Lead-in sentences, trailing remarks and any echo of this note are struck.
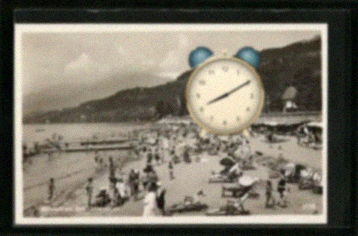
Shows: 8:10
